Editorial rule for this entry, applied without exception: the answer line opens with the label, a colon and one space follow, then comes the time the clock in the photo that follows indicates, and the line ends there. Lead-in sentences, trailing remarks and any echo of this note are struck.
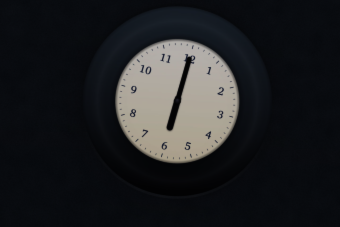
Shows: 6:00
